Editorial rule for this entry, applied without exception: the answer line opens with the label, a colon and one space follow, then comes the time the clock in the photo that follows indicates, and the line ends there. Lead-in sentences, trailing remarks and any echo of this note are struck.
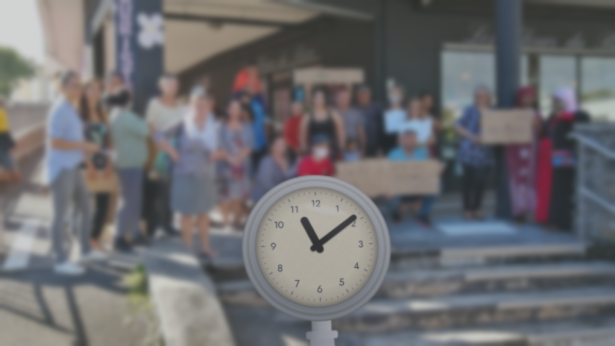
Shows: 11:09
